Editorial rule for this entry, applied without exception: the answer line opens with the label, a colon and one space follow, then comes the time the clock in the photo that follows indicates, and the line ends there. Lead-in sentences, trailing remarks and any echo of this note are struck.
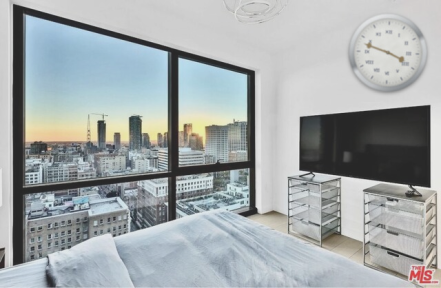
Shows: 3:48
